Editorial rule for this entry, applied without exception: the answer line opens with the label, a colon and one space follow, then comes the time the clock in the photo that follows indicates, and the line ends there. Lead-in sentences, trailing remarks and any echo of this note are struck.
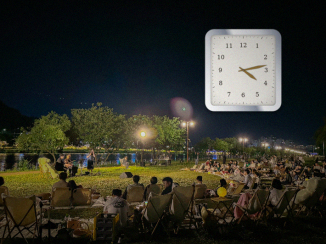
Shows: 4:13
